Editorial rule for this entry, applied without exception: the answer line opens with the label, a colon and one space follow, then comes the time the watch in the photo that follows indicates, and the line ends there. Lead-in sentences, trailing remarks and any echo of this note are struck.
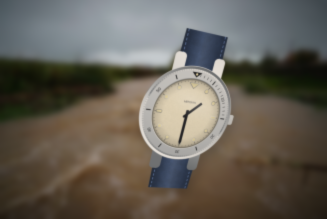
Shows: 1:30
